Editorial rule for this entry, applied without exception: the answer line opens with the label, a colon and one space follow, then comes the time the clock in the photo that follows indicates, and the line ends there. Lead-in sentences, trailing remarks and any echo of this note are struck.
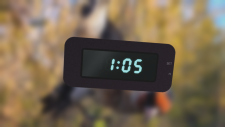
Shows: 1:05
